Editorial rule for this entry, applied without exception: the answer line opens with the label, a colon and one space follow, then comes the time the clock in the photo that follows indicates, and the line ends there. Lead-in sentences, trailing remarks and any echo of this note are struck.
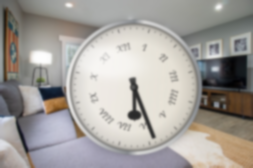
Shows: 6:29
